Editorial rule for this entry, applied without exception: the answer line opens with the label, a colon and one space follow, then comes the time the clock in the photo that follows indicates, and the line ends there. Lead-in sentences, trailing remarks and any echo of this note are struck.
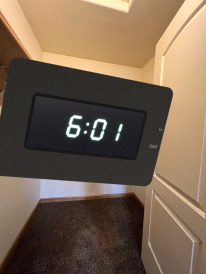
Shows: 6:01
